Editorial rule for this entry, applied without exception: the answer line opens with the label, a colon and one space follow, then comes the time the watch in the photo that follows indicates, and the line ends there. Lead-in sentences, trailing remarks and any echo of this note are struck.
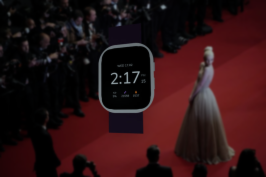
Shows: 2:17
